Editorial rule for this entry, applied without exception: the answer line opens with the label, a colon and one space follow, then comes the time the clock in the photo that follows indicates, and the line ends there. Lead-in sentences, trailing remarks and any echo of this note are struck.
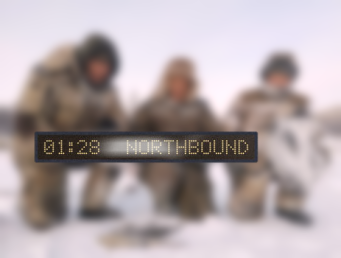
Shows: 1:28
